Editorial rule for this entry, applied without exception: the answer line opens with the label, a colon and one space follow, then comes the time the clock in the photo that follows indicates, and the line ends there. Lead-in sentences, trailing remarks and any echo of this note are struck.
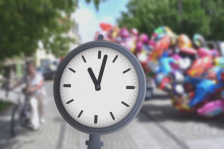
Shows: 11:02
